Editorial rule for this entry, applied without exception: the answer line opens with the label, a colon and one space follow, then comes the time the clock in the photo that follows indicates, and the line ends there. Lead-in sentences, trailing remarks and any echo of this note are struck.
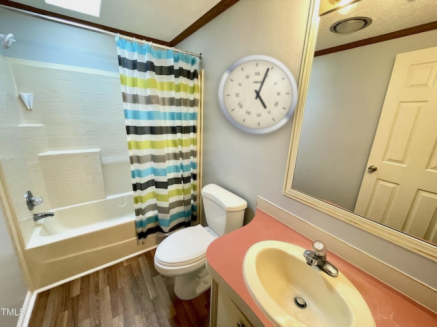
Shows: 5:04
